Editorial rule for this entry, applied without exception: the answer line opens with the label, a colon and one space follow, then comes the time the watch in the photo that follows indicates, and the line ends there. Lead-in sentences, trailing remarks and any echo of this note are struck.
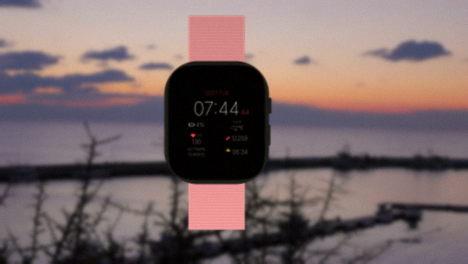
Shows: 7:44
